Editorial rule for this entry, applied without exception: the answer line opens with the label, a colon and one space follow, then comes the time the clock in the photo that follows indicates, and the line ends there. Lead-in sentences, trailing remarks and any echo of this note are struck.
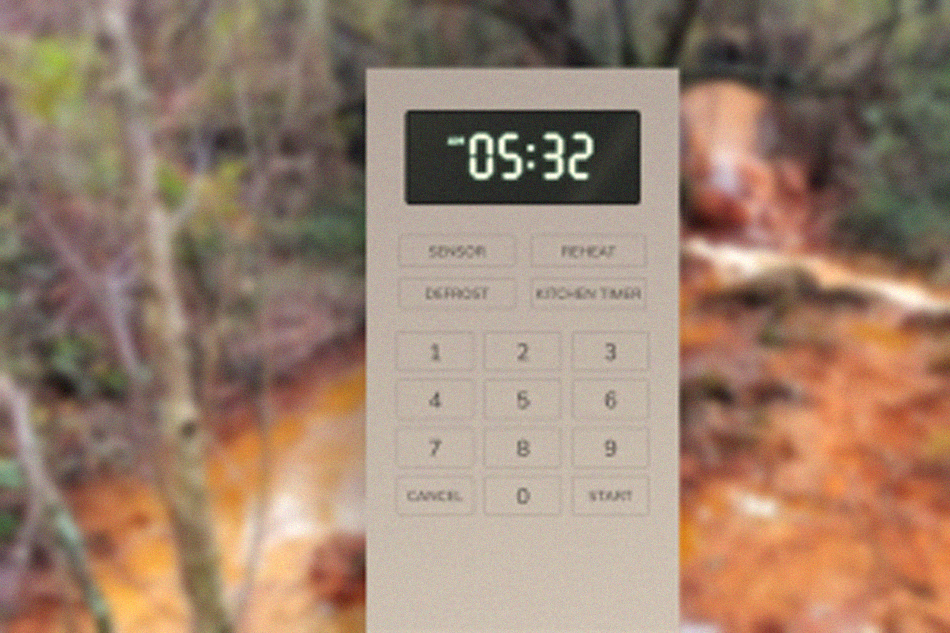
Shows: 5:32
